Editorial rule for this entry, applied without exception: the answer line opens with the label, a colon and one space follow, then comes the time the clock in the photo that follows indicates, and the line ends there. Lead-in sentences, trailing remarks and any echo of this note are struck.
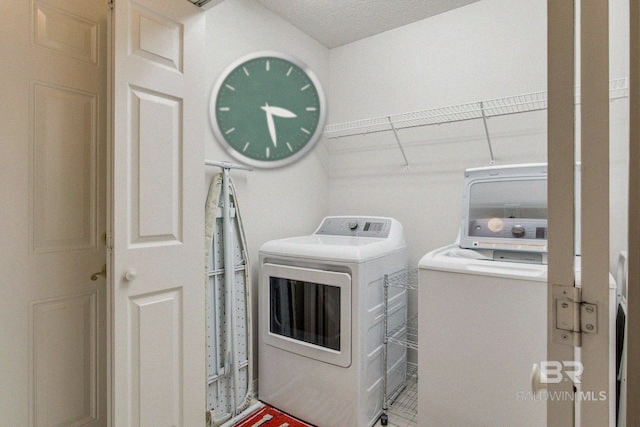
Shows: 3:28
